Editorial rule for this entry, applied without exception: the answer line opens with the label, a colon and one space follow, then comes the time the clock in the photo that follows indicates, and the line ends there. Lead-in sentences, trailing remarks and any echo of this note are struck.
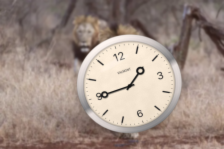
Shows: 1:45
